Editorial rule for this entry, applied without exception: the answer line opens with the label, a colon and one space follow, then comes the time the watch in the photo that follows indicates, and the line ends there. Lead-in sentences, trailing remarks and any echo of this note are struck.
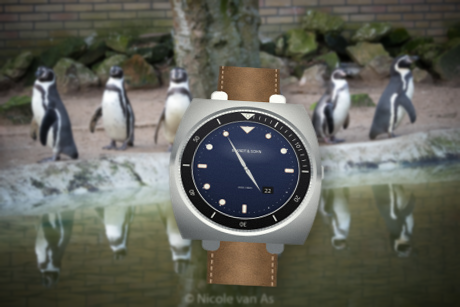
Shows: 4:55
